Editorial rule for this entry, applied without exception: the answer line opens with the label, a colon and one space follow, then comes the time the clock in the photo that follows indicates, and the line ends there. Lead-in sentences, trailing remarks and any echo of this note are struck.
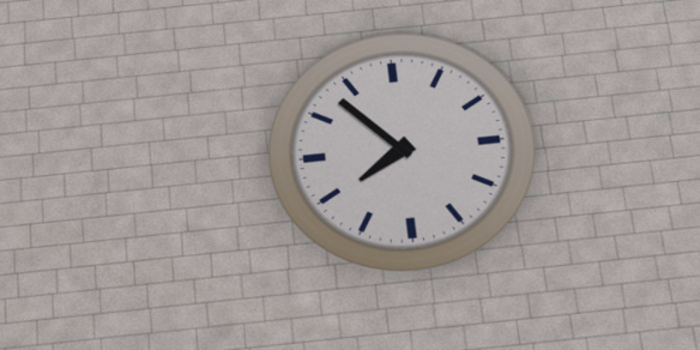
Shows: 7:53
